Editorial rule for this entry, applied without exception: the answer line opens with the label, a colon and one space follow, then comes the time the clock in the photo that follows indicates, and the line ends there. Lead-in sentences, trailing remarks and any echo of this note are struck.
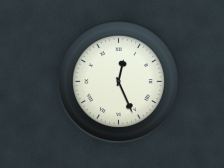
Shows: 12:26
